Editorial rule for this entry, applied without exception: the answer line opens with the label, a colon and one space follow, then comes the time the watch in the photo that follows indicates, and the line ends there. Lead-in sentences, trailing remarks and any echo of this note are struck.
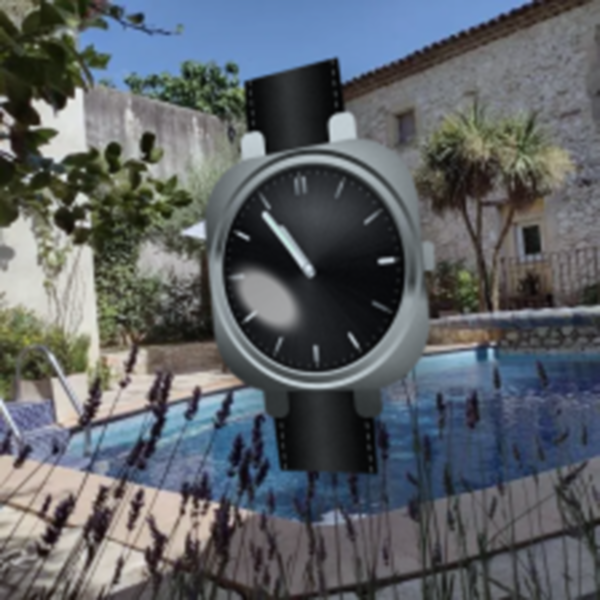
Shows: 10:54
